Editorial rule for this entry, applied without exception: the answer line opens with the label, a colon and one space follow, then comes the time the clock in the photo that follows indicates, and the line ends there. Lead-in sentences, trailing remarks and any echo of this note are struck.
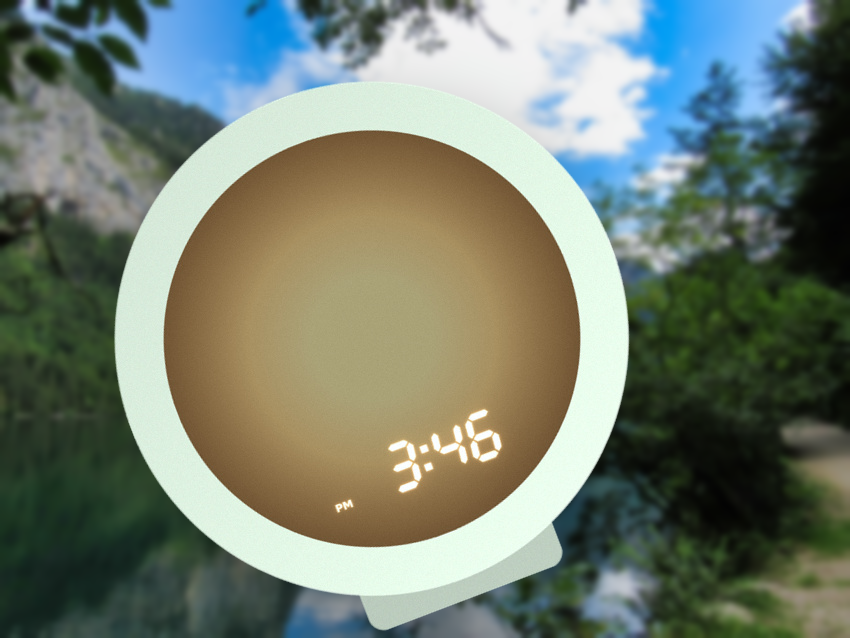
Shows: 3:46
